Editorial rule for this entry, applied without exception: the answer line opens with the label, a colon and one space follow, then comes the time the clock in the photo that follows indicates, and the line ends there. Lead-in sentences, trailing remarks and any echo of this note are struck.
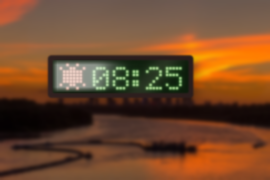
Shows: 8:25
